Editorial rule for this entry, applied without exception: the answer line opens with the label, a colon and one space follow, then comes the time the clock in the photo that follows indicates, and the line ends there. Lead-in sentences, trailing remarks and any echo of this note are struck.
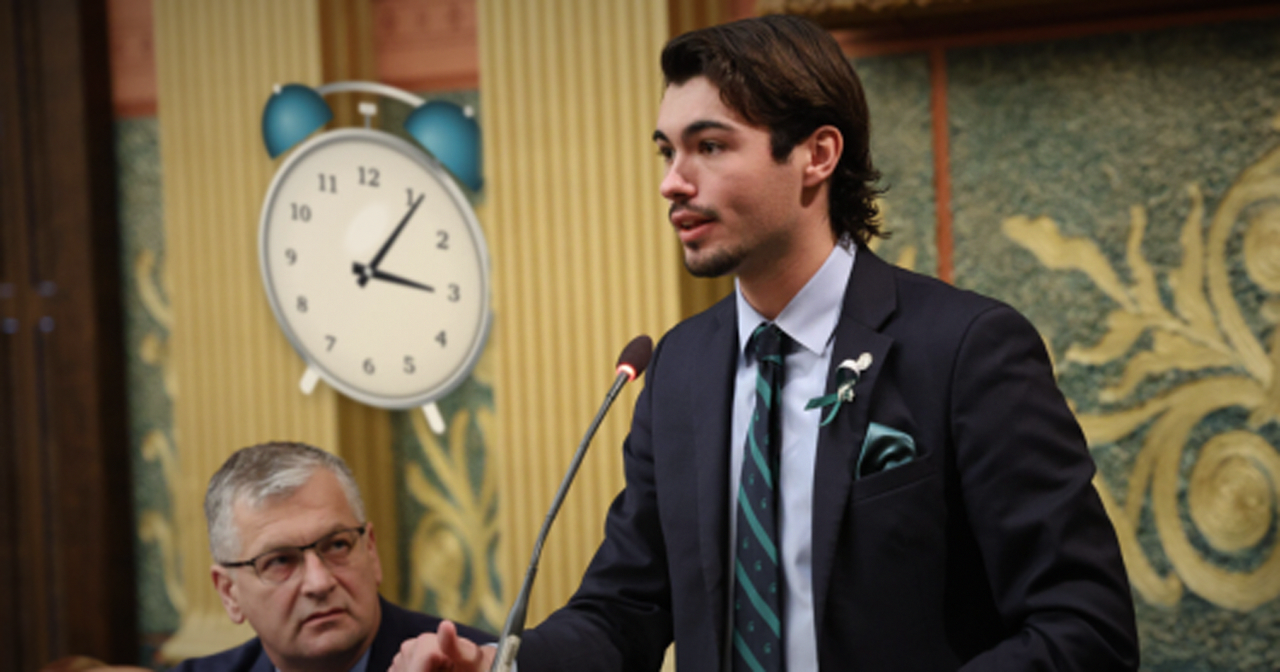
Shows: 3:06
